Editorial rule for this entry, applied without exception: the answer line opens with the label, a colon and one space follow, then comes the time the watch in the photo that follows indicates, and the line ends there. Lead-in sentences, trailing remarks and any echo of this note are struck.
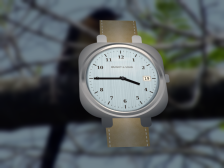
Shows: 3:45
